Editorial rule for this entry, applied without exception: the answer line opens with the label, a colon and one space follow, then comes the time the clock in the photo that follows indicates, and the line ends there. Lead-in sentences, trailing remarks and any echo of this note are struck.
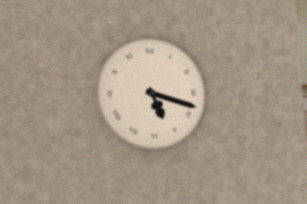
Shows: 5:18
